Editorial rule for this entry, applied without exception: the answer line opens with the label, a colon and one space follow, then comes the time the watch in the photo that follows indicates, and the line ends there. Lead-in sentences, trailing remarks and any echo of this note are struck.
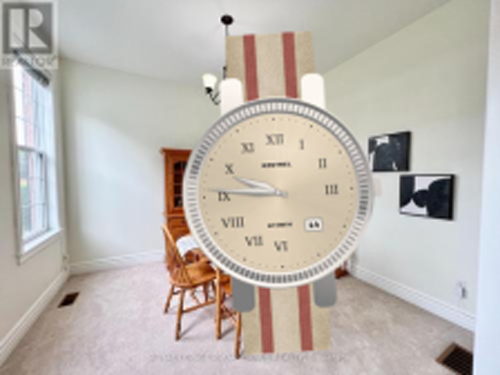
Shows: 9:46
